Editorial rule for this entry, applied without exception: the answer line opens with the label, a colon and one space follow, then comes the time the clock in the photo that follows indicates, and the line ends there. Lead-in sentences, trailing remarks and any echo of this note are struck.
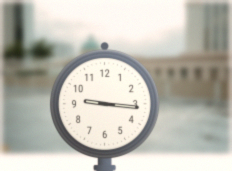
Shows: 9:16
